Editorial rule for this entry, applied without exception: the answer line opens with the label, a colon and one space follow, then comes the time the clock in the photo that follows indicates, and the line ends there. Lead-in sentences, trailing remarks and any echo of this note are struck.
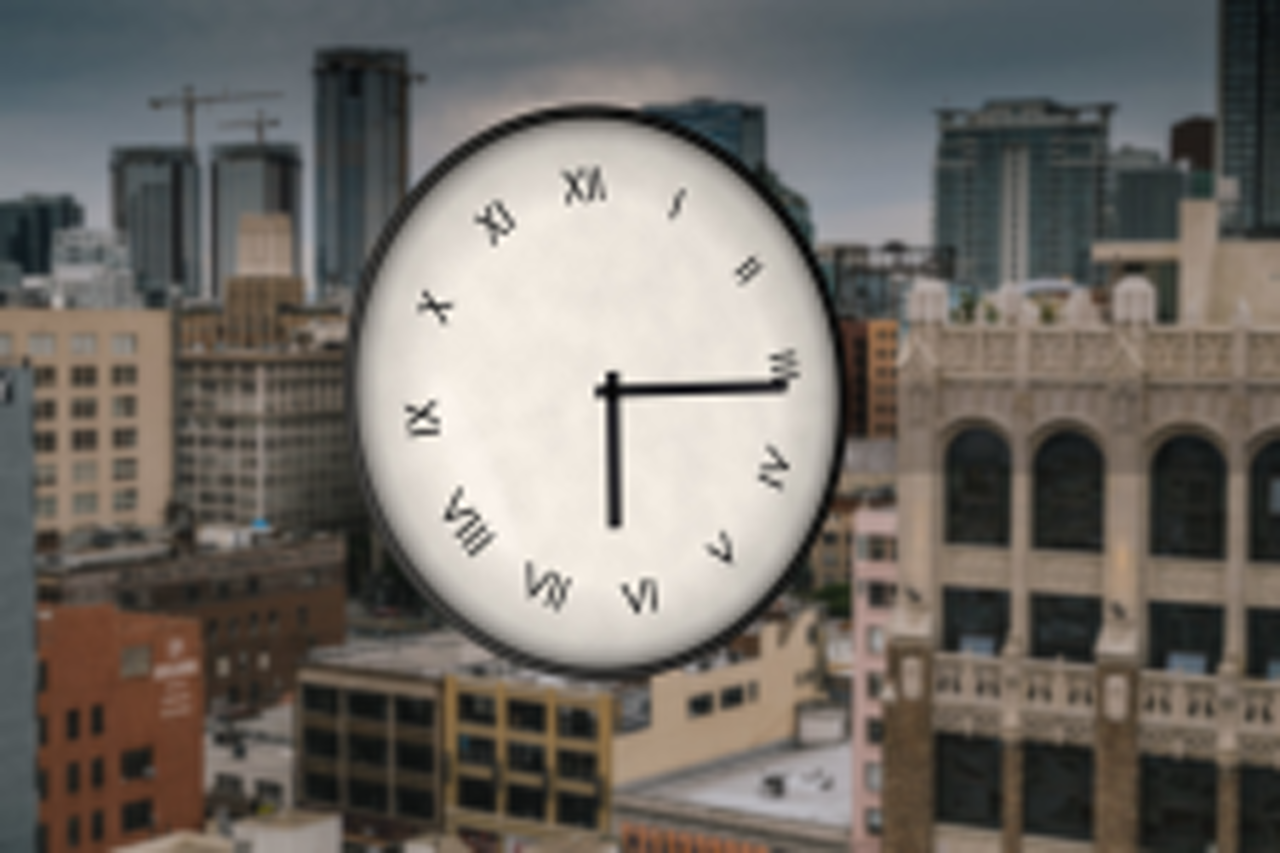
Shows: 6:16
